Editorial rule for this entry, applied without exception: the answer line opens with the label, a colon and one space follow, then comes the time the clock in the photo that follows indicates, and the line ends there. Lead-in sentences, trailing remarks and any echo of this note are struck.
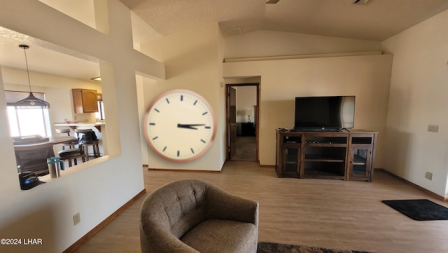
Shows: 3:14
